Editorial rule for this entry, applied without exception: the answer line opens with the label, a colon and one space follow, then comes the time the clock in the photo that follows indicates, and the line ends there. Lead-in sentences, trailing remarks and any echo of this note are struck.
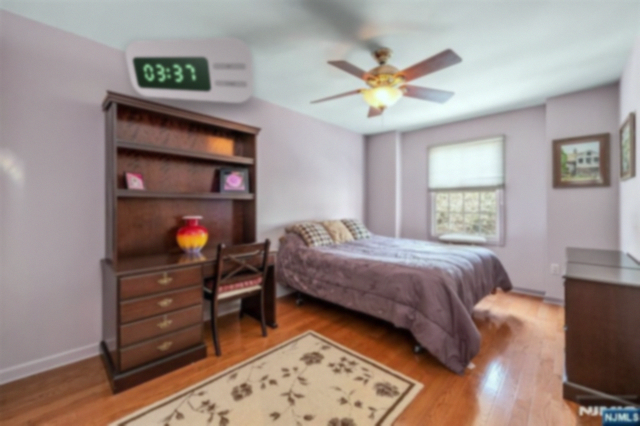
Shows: 3:37
